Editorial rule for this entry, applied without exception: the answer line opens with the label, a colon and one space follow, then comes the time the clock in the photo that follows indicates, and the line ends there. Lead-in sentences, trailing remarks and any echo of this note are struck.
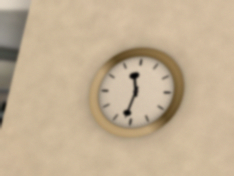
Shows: 11:32
